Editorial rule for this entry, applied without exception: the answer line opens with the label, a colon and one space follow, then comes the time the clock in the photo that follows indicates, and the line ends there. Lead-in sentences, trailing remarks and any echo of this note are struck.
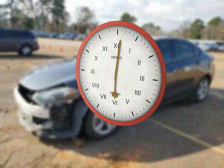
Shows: 6:01
